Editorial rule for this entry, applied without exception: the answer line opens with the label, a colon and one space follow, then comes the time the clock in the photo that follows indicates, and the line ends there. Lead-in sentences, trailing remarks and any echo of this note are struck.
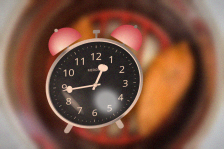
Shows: 12:44
